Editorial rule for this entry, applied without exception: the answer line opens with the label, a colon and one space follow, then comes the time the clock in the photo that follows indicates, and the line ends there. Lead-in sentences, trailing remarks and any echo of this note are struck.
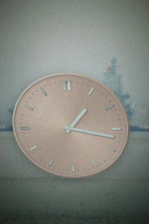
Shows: 1:17
